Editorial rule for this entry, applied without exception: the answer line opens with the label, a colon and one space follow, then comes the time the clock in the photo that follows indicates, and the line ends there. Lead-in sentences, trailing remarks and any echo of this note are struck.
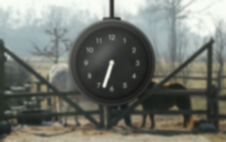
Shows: 6:33
